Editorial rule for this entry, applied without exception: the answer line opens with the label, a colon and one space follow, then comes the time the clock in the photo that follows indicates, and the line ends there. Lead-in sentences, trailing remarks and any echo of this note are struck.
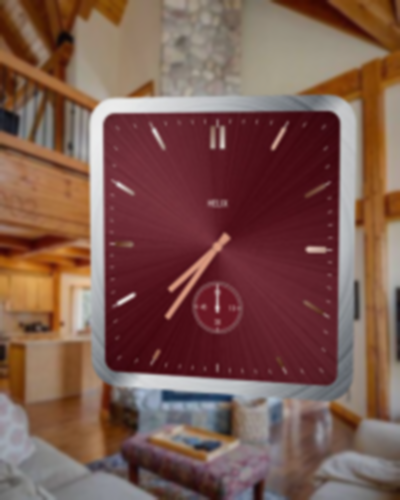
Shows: 7:36
